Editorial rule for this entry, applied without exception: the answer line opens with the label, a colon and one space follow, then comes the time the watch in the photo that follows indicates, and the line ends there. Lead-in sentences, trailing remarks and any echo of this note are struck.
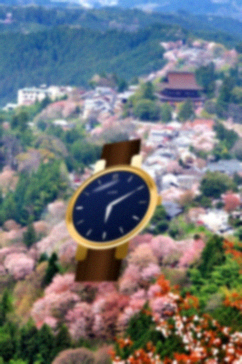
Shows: 6:10
